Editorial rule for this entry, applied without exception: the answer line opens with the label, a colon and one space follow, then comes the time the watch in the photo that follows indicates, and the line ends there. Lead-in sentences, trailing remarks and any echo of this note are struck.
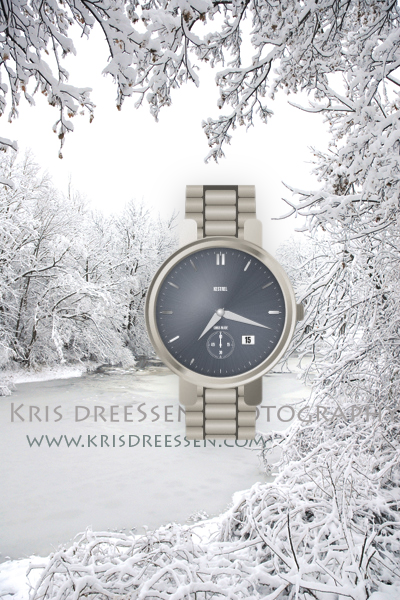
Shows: 7:18
